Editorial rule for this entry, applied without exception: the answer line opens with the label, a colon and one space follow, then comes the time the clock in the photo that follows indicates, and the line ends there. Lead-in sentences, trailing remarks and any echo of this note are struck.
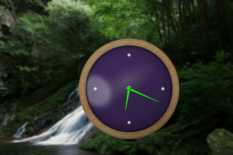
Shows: 6:19
